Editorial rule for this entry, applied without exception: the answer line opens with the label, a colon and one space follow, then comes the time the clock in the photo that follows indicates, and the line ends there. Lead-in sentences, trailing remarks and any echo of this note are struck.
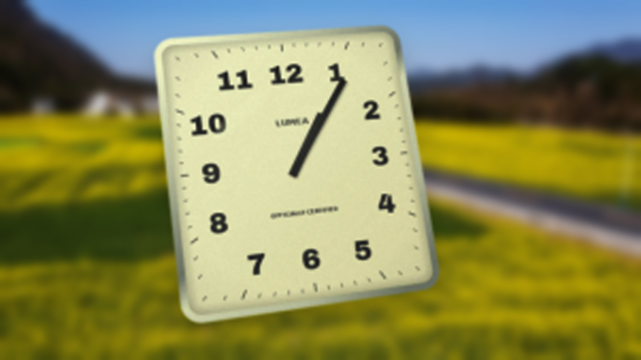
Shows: 1:06
